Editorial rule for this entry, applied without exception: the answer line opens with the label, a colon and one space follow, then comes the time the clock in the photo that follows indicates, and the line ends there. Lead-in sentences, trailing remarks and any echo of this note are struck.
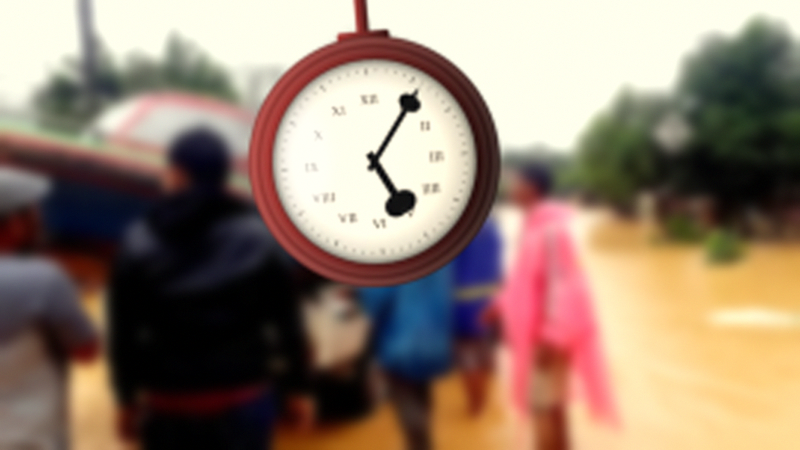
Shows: 5:06
